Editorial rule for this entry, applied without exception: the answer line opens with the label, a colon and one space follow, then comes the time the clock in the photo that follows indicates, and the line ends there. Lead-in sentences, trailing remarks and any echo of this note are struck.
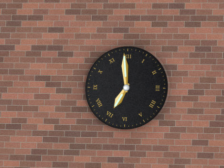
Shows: 6:59
